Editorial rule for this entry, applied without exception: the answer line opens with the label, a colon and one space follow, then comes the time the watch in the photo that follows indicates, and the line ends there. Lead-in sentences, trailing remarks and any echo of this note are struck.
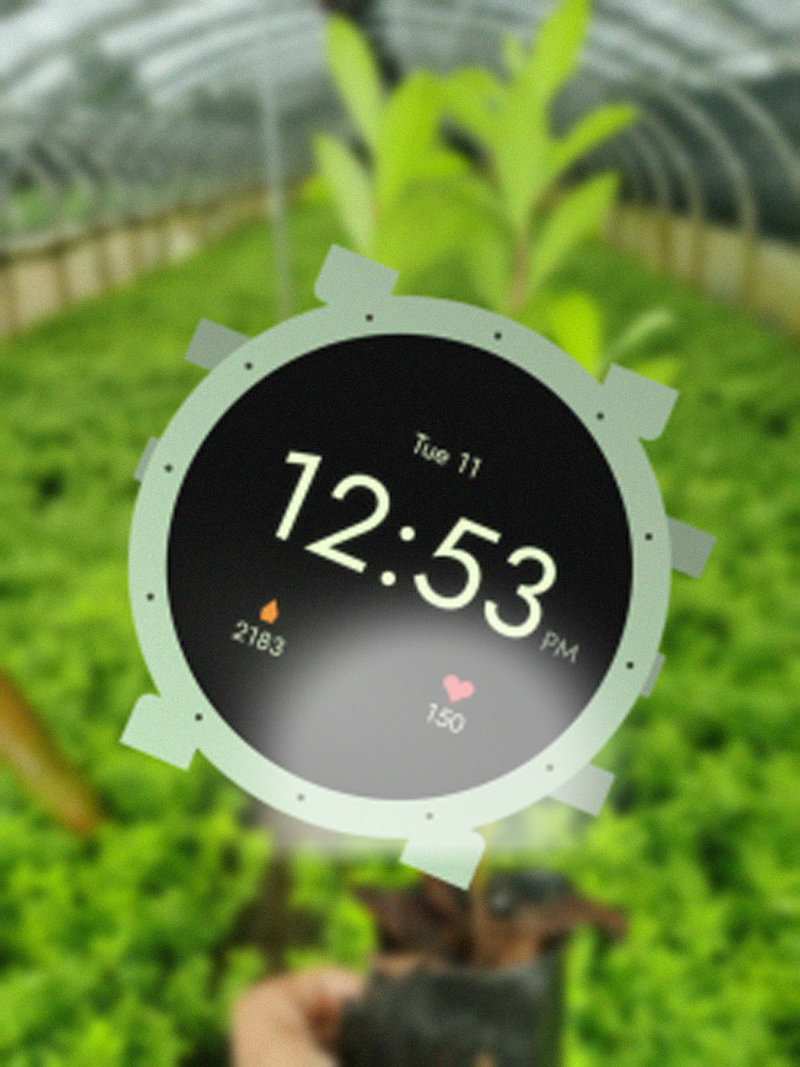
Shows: 12:53
